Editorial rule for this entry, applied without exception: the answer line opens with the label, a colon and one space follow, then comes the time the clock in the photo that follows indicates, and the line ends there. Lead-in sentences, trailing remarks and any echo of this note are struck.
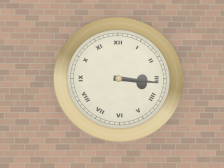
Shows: 3:16
